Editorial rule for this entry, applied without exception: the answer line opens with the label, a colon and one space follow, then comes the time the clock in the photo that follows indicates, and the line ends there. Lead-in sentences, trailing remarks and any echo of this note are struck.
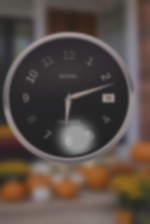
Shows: 6:12
